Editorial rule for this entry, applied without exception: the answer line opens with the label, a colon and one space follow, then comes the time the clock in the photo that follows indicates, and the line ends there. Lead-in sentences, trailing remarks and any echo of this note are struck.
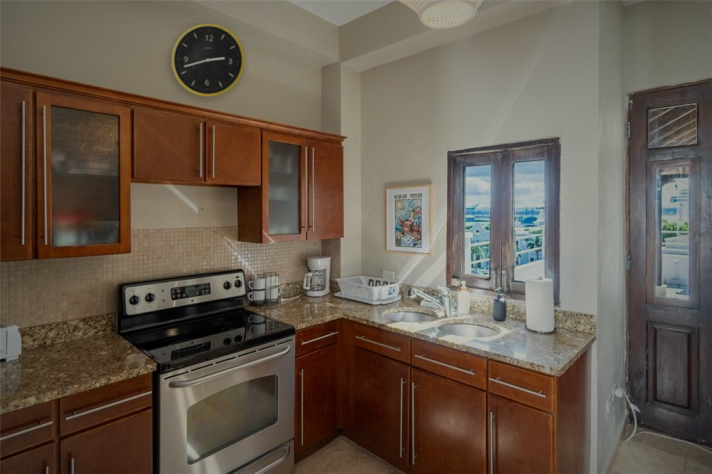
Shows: 2:42
